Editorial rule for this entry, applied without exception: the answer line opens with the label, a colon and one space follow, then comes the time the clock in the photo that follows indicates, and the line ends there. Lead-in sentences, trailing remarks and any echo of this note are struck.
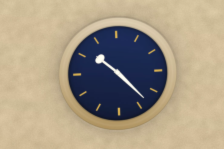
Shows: 10:23
